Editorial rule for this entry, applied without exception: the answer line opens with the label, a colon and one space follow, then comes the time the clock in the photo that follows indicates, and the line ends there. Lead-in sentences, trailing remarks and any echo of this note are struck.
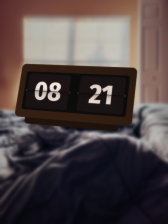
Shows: 8:21
